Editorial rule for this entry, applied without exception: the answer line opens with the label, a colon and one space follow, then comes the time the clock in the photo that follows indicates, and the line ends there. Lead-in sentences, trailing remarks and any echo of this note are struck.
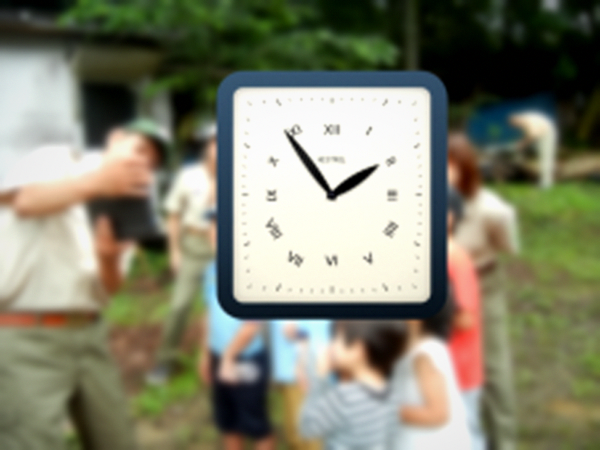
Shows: 1:54
